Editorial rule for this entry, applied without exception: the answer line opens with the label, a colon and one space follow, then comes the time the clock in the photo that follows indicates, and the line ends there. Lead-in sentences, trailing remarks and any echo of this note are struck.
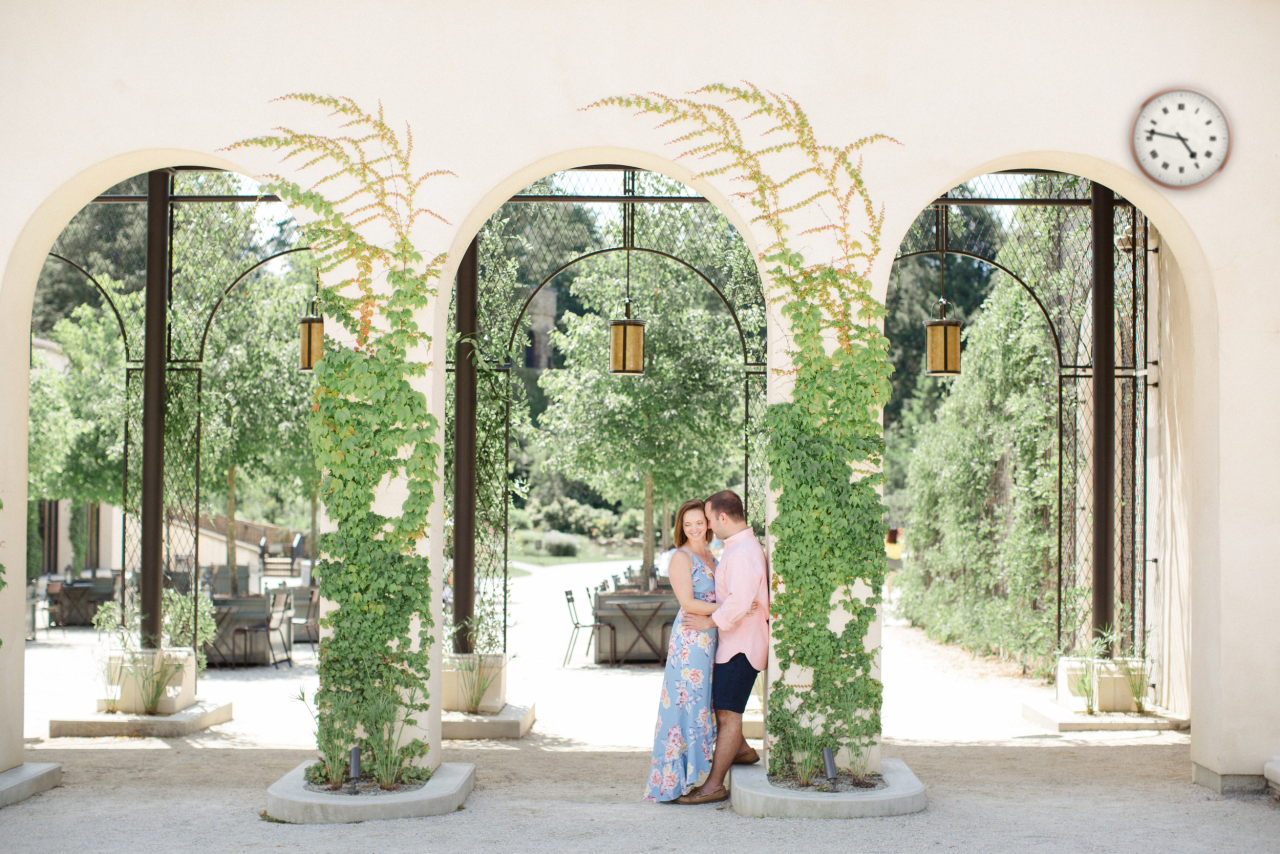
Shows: 4:47
